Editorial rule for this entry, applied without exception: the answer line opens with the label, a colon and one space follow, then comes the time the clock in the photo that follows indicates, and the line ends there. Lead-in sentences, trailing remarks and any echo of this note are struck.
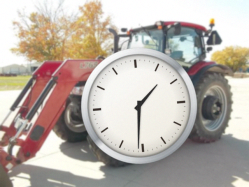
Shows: 1:31
